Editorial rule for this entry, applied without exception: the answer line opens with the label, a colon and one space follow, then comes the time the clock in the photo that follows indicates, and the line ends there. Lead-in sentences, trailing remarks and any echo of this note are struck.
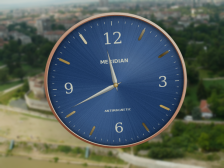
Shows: 11:41
